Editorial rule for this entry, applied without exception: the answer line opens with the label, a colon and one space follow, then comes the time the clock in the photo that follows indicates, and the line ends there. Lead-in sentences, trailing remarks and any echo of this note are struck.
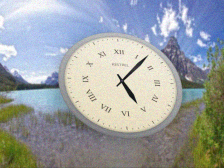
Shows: 5:07
